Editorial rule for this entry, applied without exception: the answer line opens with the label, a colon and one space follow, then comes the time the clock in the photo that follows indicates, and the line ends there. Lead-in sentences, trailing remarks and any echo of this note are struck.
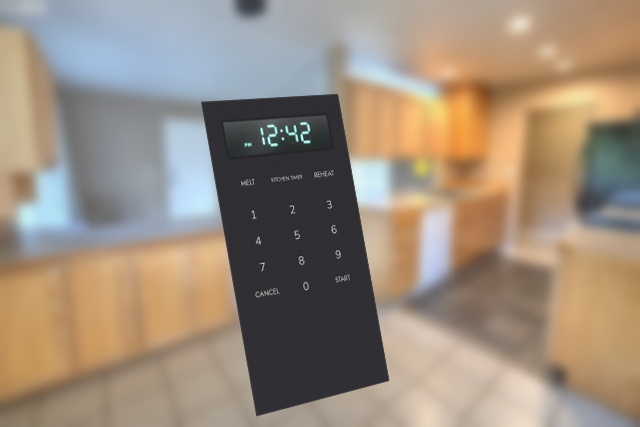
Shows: 12:42
